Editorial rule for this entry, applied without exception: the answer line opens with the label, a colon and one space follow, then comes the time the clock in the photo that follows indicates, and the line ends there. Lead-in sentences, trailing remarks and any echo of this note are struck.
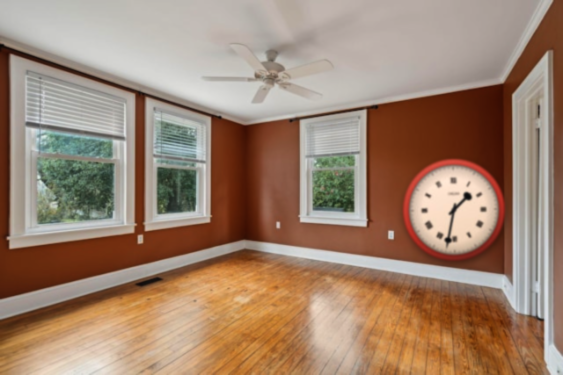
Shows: 1:32
